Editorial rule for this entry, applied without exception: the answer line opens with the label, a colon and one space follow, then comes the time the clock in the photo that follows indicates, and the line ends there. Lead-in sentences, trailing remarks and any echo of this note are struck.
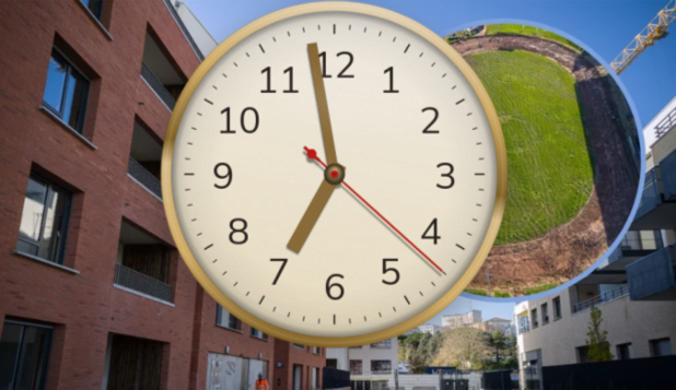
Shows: 6:58:22
